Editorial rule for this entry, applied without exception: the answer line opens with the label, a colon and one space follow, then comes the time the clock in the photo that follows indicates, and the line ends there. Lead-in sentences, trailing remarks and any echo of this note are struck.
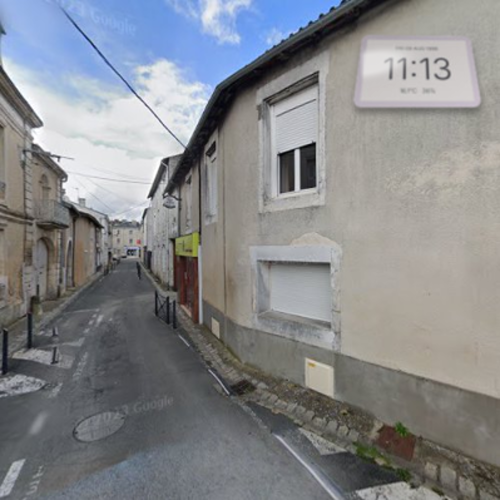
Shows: 11:13
